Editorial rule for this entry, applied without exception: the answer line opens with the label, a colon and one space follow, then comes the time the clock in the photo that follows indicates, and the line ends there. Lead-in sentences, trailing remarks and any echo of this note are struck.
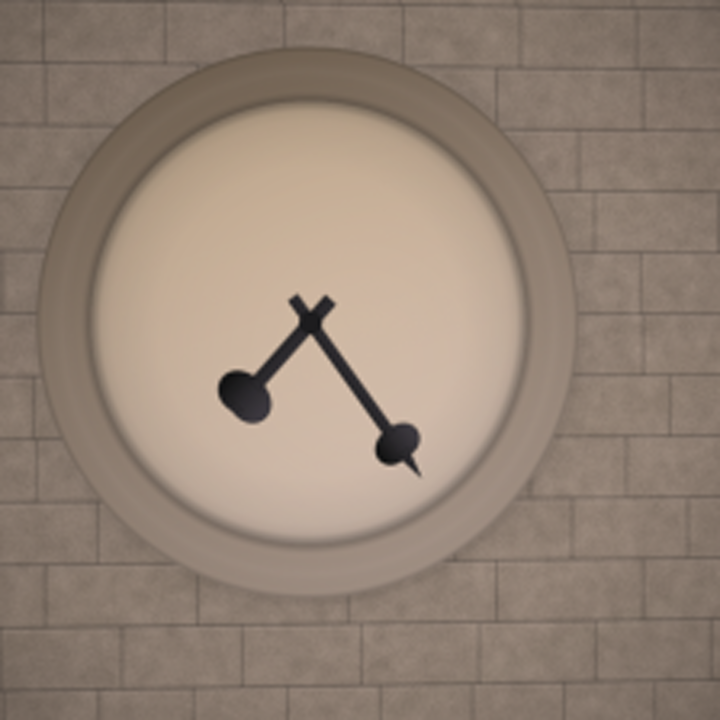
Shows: 7:24
